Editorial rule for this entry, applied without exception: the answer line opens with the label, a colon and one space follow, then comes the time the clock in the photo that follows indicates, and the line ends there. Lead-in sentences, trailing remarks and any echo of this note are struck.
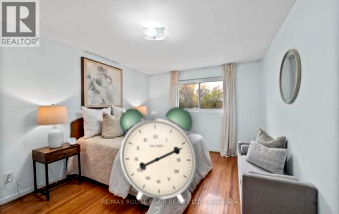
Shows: 8:11
